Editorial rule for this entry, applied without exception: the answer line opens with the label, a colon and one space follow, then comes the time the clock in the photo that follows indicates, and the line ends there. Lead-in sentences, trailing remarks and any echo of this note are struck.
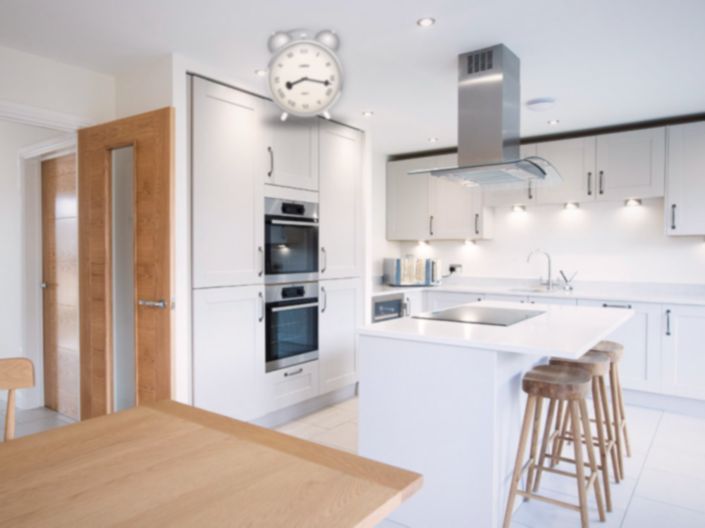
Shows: 8:17
